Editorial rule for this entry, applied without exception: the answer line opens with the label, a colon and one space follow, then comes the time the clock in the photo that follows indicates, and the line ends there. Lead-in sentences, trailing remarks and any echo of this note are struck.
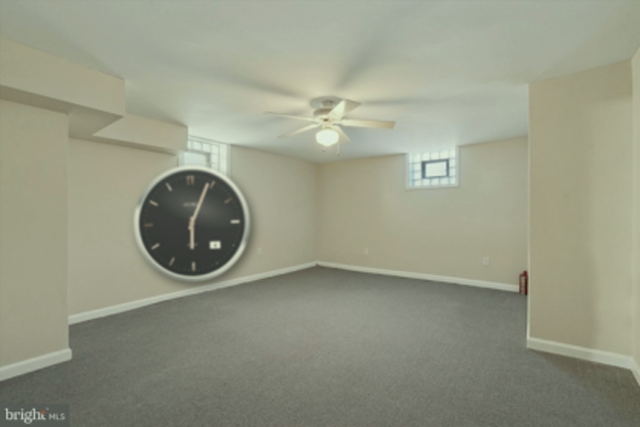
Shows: 6:04
